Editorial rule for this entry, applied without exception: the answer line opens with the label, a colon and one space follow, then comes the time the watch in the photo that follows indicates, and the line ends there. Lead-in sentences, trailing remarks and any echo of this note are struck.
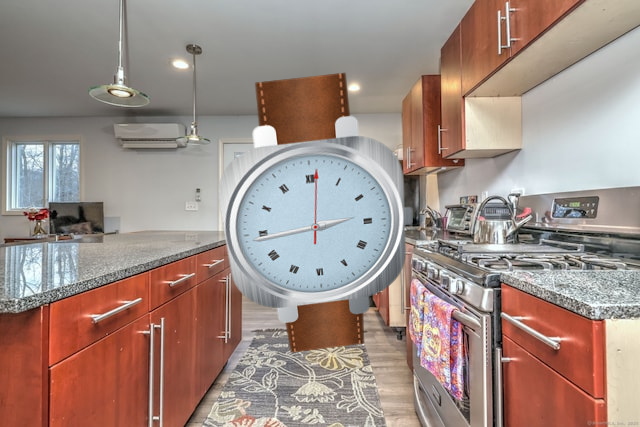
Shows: 2:44:01
